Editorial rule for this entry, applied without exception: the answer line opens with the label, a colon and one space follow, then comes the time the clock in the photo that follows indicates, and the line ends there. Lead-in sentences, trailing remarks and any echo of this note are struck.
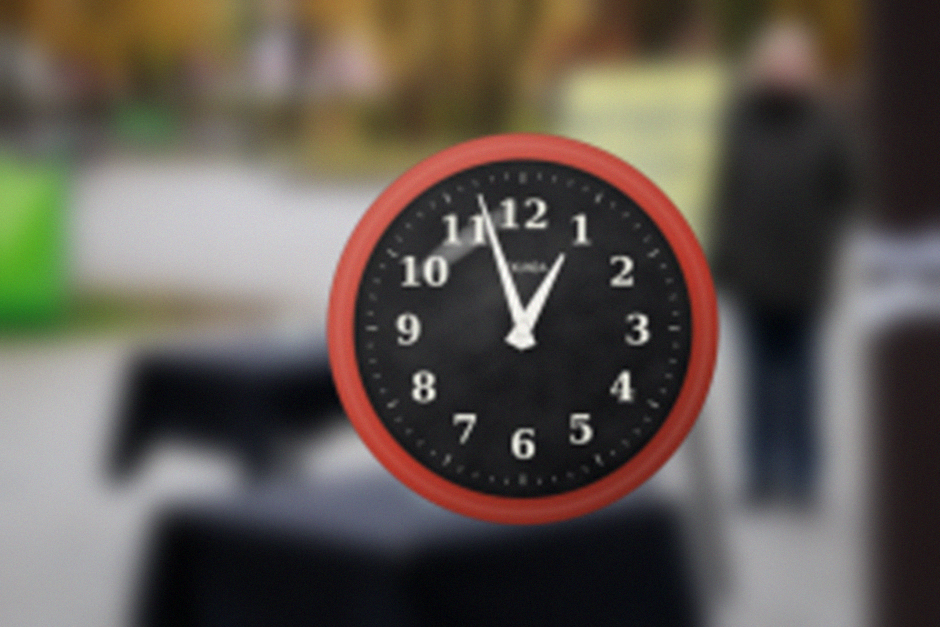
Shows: 12:57
